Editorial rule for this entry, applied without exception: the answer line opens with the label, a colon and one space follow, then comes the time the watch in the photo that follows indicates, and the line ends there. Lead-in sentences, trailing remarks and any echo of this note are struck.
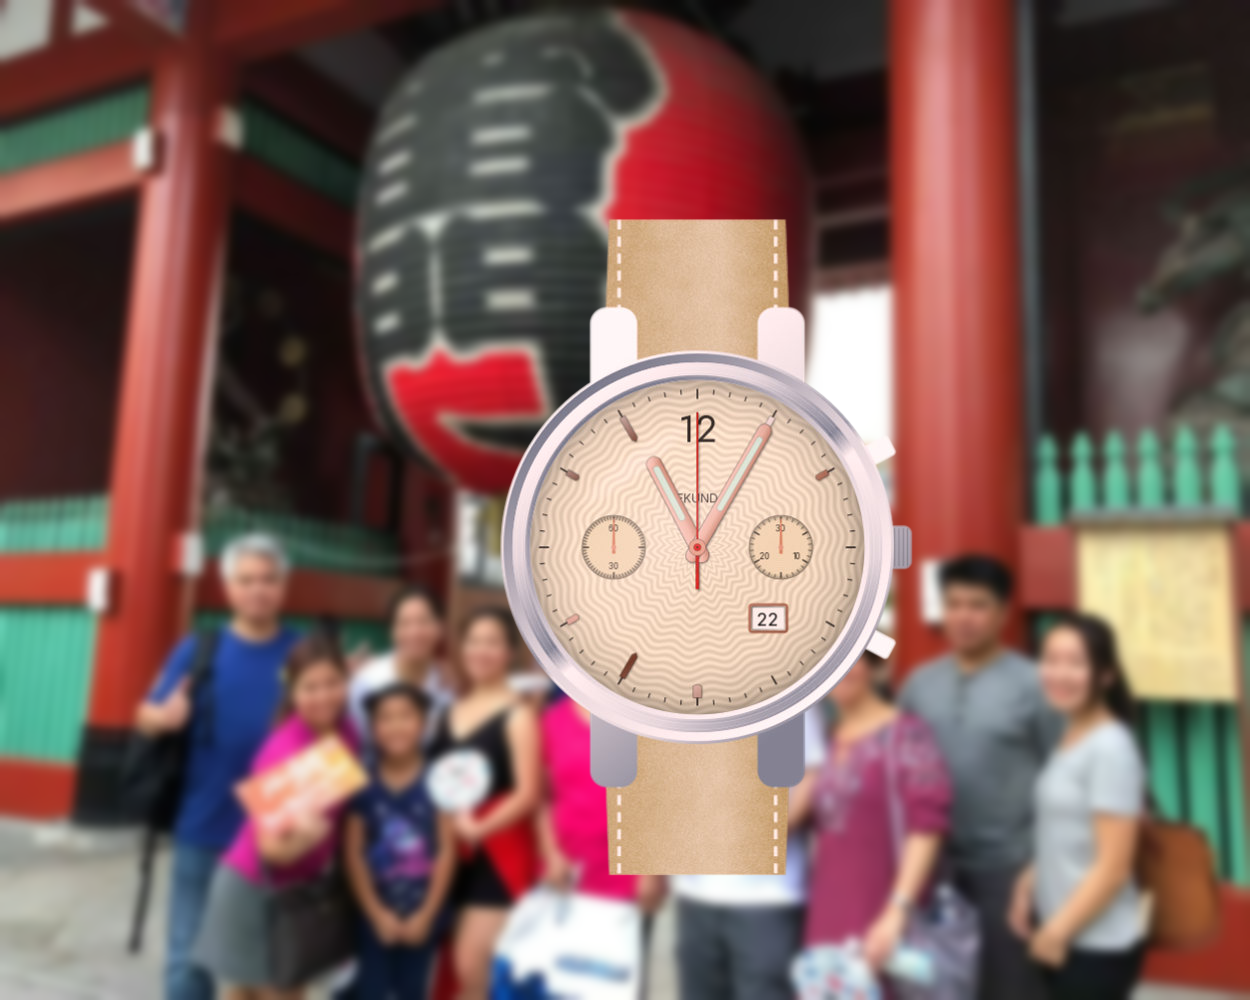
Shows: 11:05
